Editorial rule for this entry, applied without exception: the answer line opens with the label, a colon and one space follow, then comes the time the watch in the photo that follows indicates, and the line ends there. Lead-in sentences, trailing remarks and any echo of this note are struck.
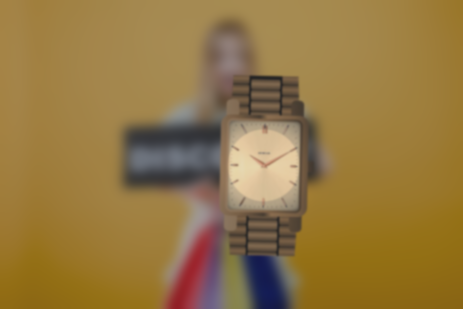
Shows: 10:10
